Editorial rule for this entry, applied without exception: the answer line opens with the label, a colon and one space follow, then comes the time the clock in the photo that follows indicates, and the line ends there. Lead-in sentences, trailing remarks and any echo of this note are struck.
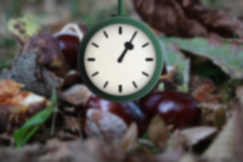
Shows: 1:05
